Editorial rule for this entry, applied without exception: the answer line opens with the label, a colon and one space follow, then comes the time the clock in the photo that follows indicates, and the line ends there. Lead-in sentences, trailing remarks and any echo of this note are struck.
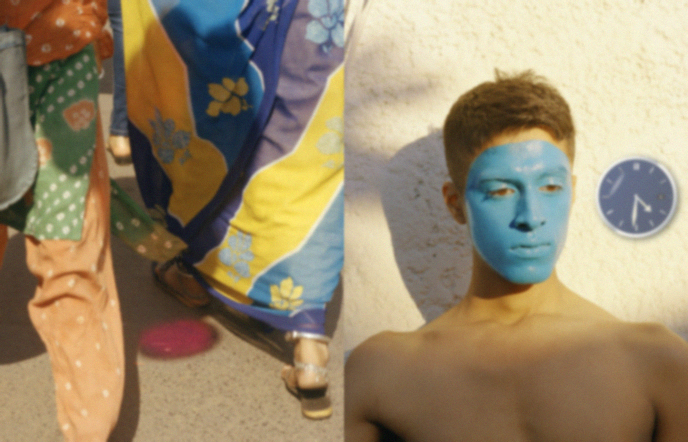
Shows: 4:31
